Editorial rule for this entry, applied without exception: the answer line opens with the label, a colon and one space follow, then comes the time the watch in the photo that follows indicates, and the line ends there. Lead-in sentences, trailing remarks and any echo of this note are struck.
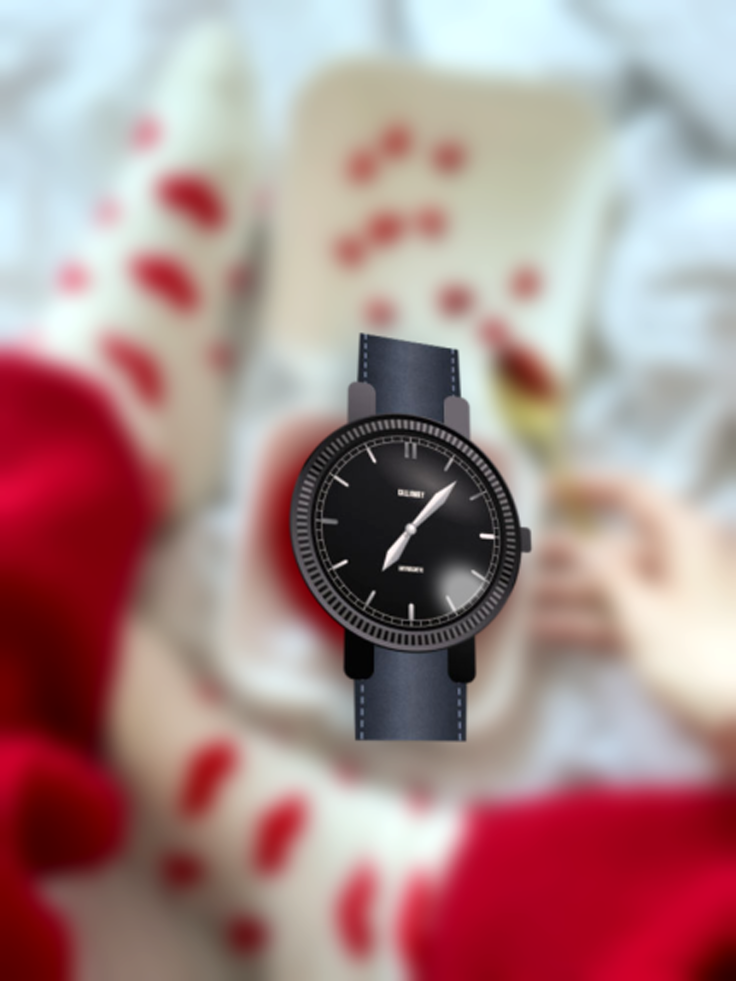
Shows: 7:07
